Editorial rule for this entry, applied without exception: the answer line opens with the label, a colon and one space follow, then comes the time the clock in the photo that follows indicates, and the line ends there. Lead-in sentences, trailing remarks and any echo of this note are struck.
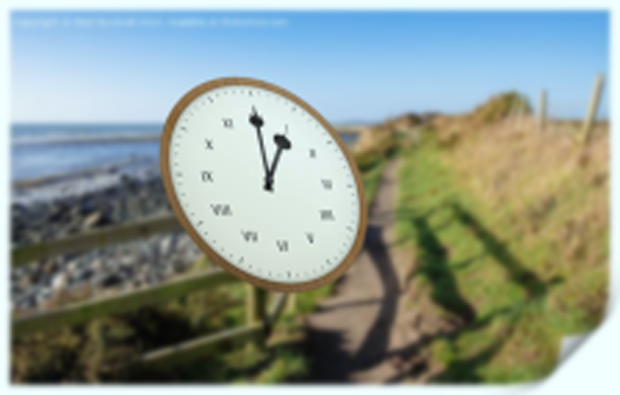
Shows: 1:00
